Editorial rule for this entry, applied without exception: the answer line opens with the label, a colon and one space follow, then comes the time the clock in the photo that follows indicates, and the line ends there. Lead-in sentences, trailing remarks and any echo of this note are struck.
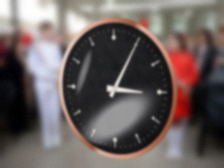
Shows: 3:05
